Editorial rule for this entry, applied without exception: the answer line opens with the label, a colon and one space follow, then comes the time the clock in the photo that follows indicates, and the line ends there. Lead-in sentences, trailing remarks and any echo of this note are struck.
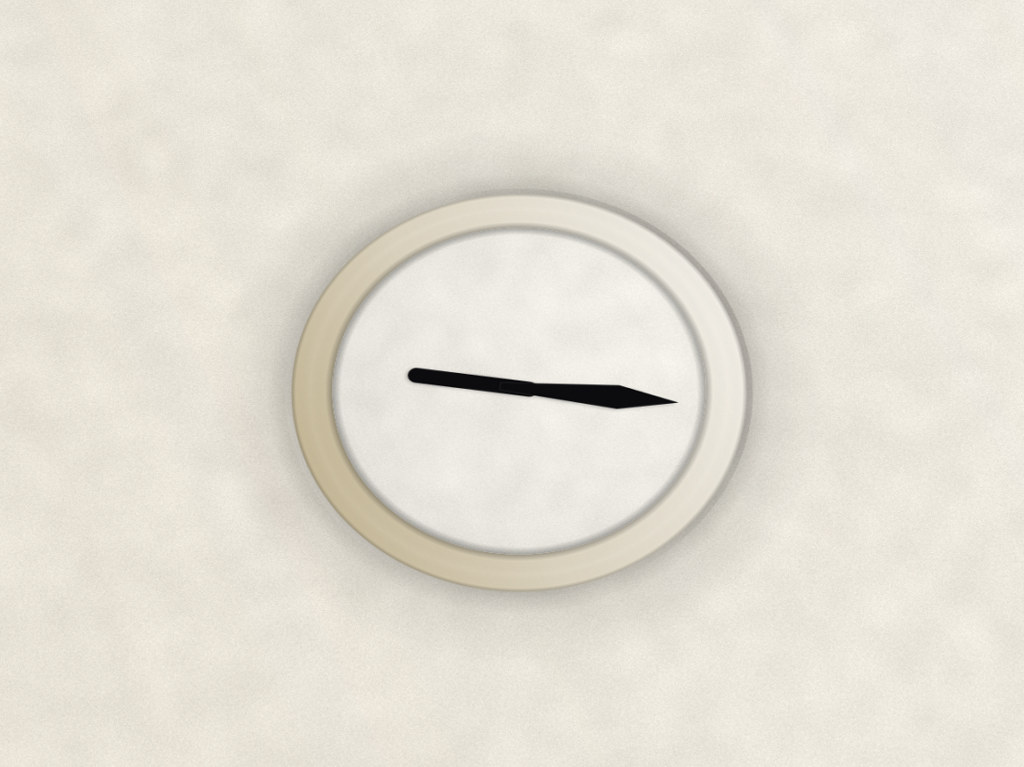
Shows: 9:16
